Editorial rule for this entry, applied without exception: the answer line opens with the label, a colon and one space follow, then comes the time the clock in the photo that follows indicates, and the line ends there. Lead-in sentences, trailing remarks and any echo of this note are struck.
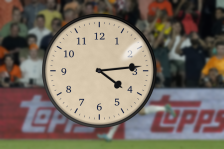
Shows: 4:14
